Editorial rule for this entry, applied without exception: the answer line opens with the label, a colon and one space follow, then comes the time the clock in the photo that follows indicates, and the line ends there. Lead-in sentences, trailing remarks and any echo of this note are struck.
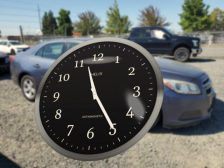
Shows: 11:25
